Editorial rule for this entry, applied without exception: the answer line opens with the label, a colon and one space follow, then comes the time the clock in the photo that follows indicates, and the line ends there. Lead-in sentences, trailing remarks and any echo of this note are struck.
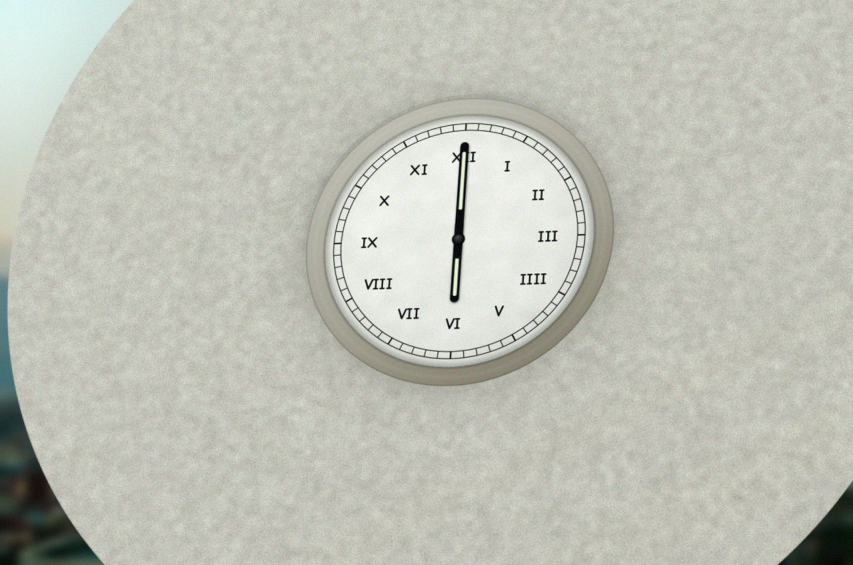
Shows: 6:00
